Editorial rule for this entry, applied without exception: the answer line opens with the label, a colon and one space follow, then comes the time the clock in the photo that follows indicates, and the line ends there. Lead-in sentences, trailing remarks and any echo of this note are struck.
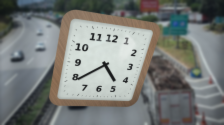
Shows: 4:39
